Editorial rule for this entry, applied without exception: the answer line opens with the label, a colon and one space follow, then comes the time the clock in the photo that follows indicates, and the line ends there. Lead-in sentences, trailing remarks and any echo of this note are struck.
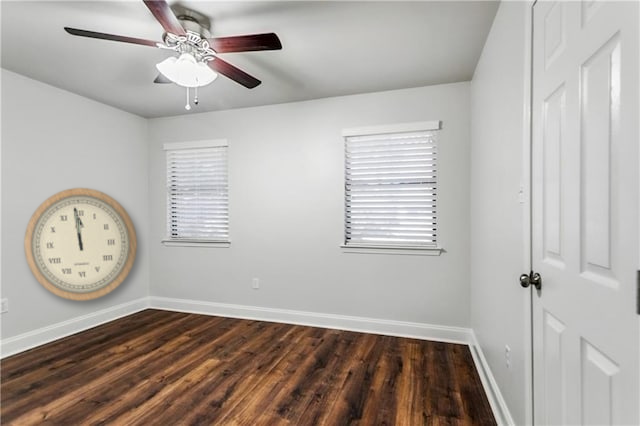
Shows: 11:59
